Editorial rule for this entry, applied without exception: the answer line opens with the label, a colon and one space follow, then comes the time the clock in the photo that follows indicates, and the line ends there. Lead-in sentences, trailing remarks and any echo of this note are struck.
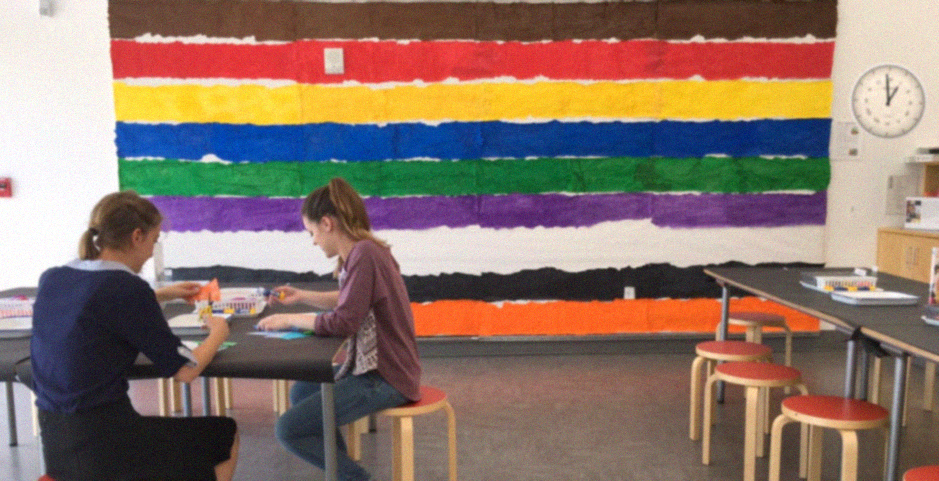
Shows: 12:59
